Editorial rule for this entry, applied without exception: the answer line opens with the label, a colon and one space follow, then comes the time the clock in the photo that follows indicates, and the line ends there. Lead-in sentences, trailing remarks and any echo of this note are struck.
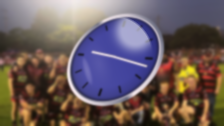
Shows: 9:17
